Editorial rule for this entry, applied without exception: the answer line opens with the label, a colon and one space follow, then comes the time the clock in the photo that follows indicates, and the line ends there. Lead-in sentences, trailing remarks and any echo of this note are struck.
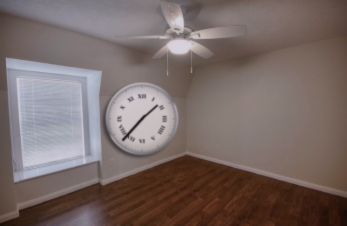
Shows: 1:37
